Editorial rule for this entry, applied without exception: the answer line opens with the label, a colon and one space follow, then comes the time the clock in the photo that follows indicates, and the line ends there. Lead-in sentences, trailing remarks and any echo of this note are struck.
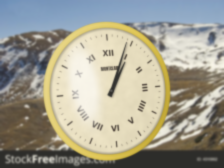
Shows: 1:04
